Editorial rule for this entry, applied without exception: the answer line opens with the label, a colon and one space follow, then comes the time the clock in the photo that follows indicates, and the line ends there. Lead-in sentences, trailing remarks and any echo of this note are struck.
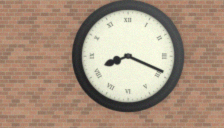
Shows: 8:19
